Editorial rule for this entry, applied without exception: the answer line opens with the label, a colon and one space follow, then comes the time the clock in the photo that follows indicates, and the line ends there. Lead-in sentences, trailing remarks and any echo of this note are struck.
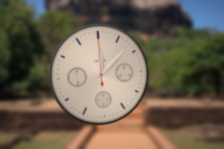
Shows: 12:08
